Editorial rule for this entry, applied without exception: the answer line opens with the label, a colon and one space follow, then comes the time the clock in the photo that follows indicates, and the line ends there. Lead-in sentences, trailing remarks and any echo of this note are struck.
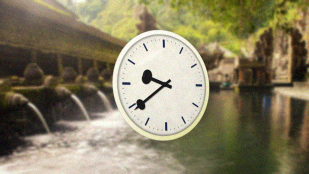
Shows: 9:39
